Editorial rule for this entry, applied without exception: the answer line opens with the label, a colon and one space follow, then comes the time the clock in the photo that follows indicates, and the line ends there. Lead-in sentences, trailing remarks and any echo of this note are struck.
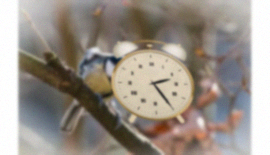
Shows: 2:25
